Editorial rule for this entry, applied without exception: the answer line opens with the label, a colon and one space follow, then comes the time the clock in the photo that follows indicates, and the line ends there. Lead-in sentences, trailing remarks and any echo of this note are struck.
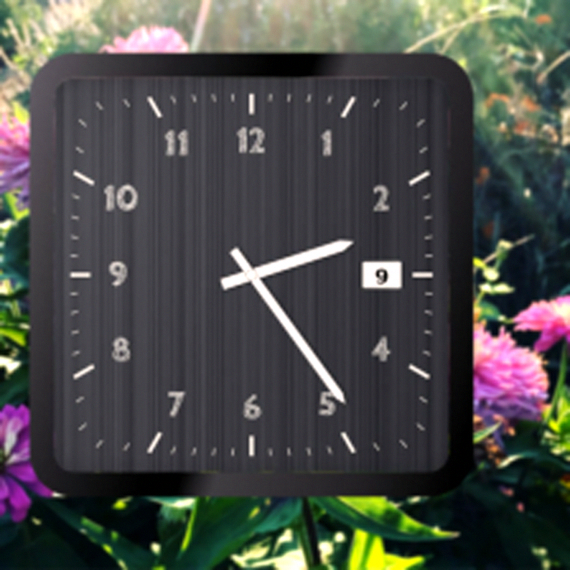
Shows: 2:24
